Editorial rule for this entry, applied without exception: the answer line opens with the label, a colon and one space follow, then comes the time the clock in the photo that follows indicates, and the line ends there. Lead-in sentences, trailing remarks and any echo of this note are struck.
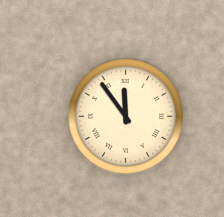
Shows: 11:54
